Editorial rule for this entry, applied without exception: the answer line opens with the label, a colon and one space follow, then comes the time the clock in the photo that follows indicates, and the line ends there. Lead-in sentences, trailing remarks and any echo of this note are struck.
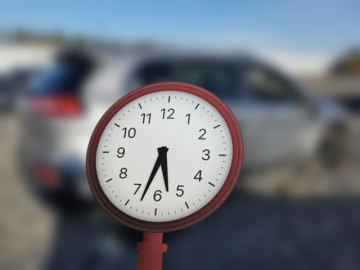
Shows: 5:33
